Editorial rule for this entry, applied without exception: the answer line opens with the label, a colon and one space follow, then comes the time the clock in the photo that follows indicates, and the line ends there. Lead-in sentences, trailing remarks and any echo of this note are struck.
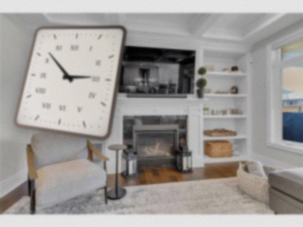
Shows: 2:52
